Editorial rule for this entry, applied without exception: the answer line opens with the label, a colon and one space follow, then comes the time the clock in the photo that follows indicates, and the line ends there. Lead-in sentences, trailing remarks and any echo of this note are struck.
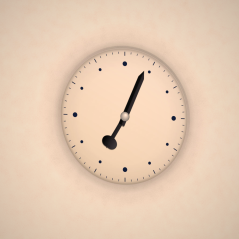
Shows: 7:04
